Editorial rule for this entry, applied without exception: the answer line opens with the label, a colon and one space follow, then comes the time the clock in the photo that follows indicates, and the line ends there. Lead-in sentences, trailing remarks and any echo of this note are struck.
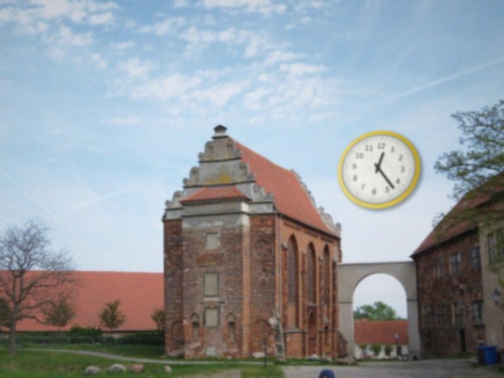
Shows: 12:23
